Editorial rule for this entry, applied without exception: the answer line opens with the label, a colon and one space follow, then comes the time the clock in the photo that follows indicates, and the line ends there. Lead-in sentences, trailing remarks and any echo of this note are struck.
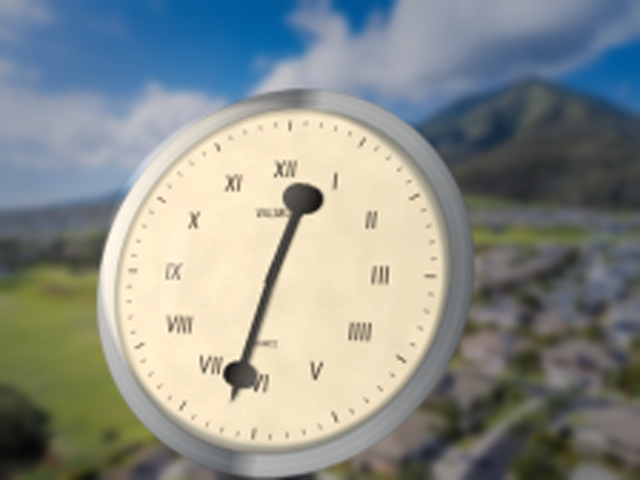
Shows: 12:32
